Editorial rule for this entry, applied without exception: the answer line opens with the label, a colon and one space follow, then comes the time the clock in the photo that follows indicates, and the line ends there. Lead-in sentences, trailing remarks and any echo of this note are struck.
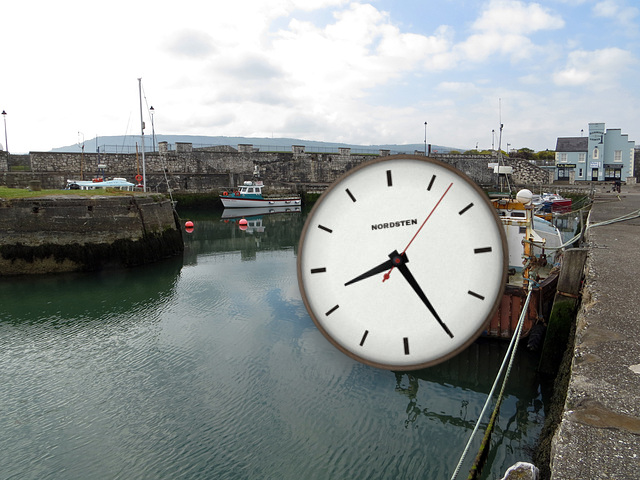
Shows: 8:25:07
